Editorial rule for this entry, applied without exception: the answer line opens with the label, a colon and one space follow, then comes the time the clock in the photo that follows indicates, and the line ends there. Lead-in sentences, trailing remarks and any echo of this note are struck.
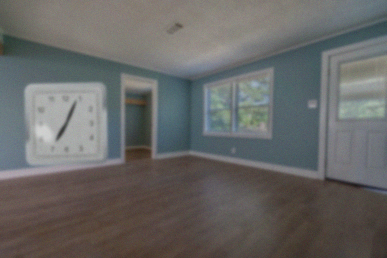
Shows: 7:04
